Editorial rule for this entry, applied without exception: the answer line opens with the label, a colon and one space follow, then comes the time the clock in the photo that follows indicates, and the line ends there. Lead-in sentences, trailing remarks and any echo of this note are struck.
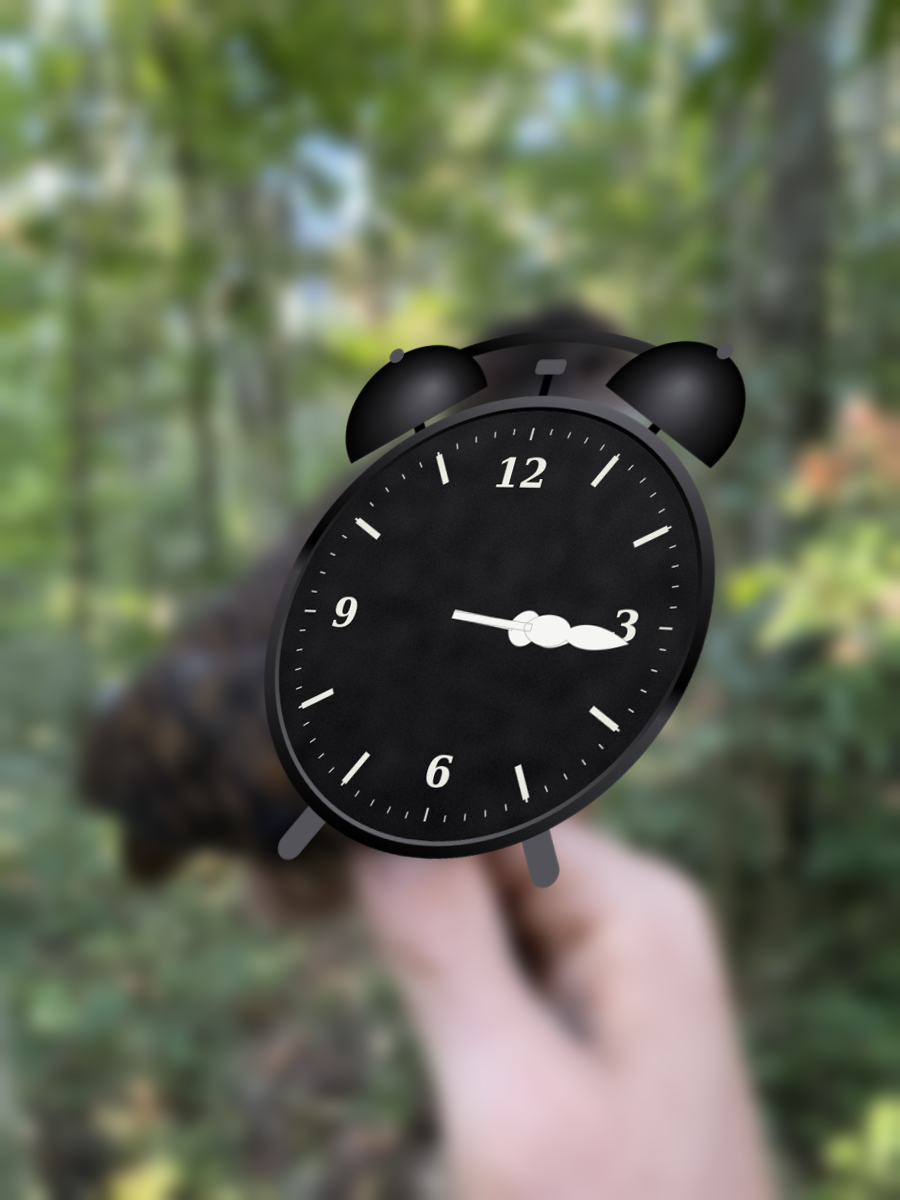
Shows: 3:16
